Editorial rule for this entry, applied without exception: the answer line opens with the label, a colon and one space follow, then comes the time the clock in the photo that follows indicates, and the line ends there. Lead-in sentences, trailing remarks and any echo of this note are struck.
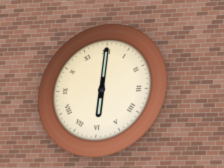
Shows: 6:00
